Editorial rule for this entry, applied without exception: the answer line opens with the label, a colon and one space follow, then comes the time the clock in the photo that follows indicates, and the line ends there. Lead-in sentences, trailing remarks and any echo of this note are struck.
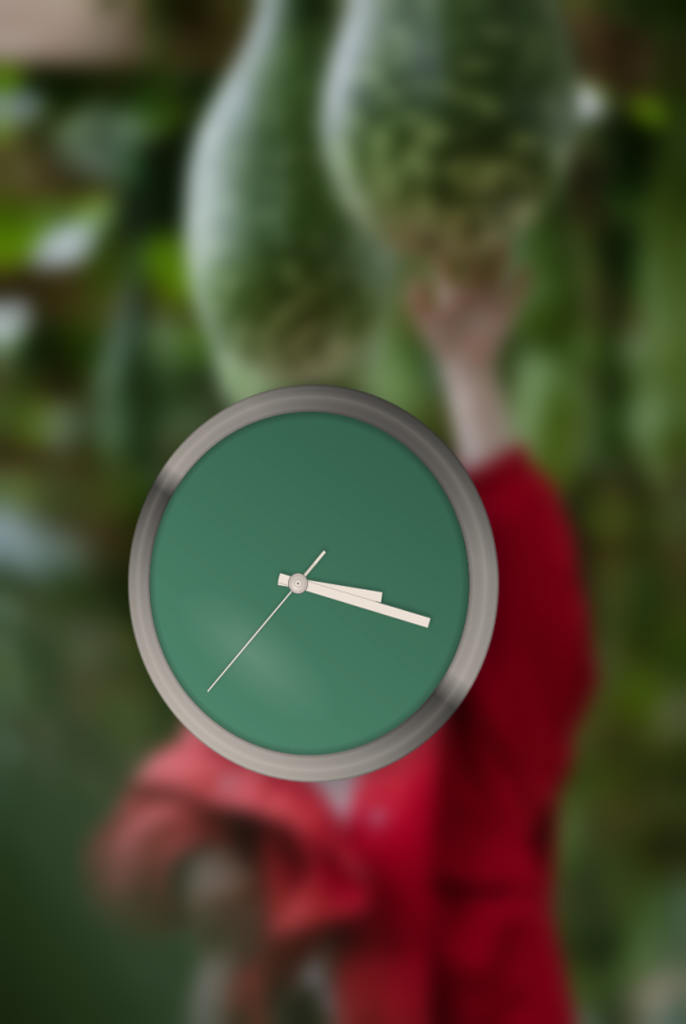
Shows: 3:17:37
